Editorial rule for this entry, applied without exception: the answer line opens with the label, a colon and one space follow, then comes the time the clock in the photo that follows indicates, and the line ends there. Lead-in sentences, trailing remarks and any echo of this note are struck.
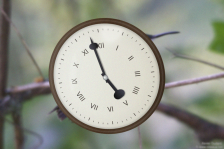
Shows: 4:58
